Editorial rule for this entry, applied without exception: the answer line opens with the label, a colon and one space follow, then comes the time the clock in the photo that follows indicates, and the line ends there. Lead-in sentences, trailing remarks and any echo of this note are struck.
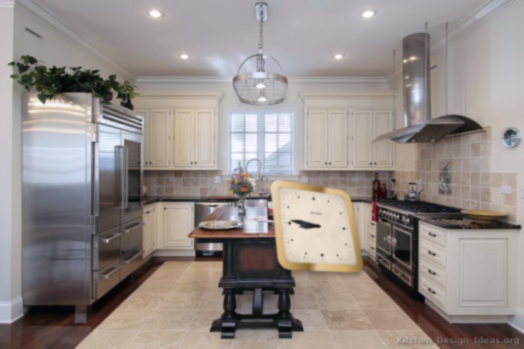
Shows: 8:46
